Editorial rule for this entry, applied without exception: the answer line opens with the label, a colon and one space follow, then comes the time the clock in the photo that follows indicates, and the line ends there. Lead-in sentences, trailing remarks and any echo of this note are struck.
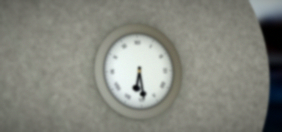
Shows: 6:29
